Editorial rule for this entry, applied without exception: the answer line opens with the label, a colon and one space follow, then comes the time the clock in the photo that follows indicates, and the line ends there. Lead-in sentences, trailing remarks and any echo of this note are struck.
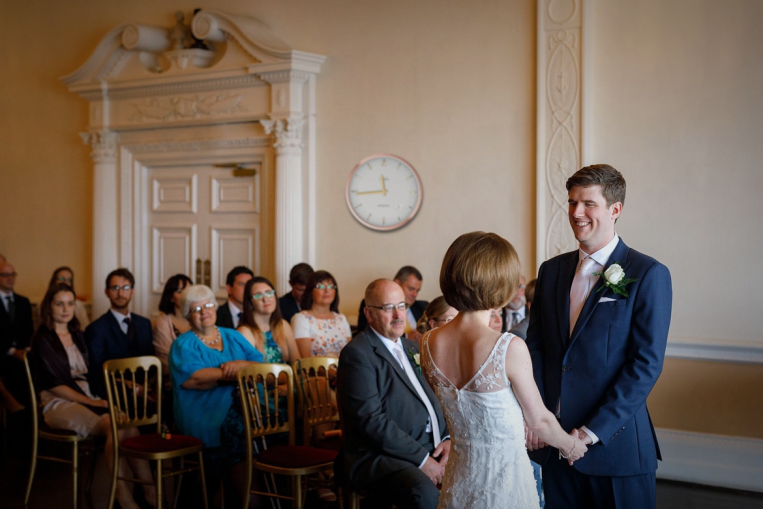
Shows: 11:44
